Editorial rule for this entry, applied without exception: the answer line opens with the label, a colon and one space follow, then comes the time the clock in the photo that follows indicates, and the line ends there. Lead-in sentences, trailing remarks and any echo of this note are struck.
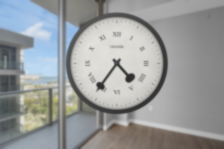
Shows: 4:36
